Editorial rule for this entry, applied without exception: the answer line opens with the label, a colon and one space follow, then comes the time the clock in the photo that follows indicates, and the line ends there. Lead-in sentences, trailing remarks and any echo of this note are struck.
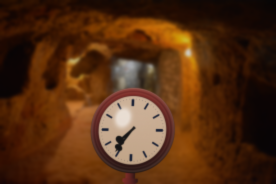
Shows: 7:36
